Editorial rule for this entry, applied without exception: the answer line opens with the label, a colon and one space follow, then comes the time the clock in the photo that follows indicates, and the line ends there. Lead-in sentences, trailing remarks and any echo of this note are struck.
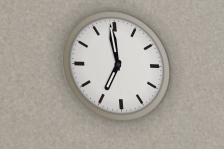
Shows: 6:59
